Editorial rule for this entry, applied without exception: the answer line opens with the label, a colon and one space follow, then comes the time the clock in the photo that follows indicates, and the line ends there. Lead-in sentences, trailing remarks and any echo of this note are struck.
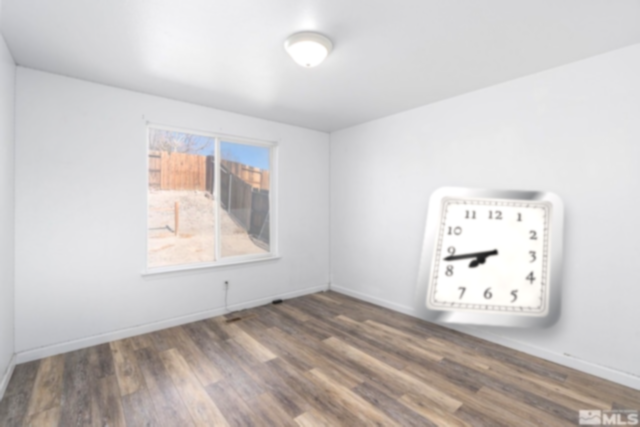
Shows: 7:43
